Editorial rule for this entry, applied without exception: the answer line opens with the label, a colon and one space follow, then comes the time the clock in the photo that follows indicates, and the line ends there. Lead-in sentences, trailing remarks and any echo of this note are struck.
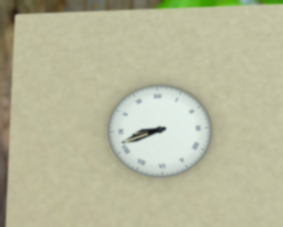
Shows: 8:42
